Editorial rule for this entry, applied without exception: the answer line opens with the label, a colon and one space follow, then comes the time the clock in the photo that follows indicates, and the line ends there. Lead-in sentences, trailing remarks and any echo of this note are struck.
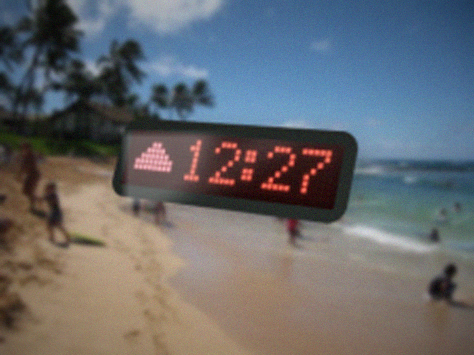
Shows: 12:27
